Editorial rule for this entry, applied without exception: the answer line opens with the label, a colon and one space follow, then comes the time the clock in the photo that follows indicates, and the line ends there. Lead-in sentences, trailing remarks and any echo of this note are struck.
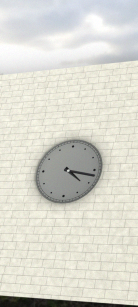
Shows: 4:17
